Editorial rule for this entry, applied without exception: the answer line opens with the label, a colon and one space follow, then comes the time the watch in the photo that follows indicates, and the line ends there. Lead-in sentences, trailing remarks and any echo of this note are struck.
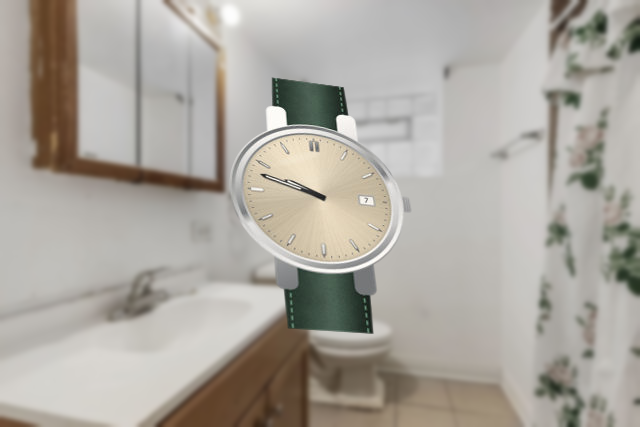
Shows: 9:48
